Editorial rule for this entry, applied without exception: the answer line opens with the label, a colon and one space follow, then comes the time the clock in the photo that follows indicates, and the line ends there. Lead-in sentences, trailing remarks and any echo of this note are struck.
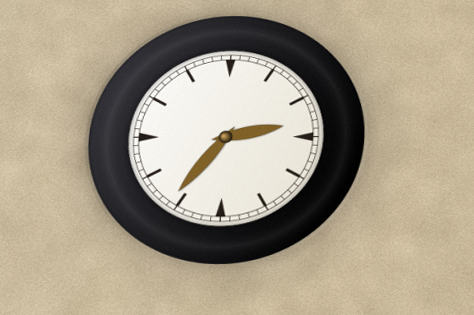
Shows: 2:36
